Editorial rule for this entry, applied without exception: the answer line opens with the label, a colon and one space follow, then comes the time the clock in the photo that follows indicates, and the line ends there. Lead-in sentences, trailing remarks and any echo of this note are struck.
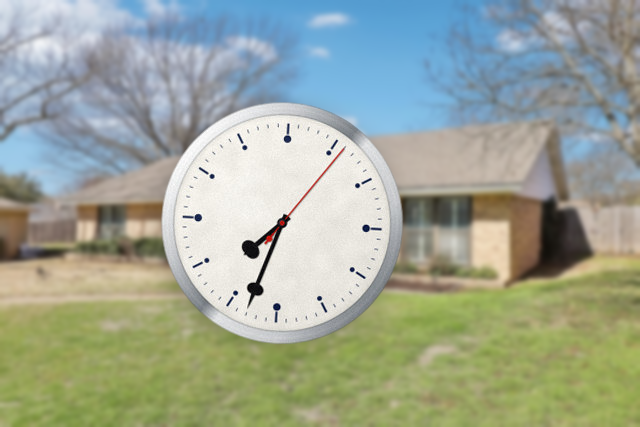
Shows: 7:33:06
